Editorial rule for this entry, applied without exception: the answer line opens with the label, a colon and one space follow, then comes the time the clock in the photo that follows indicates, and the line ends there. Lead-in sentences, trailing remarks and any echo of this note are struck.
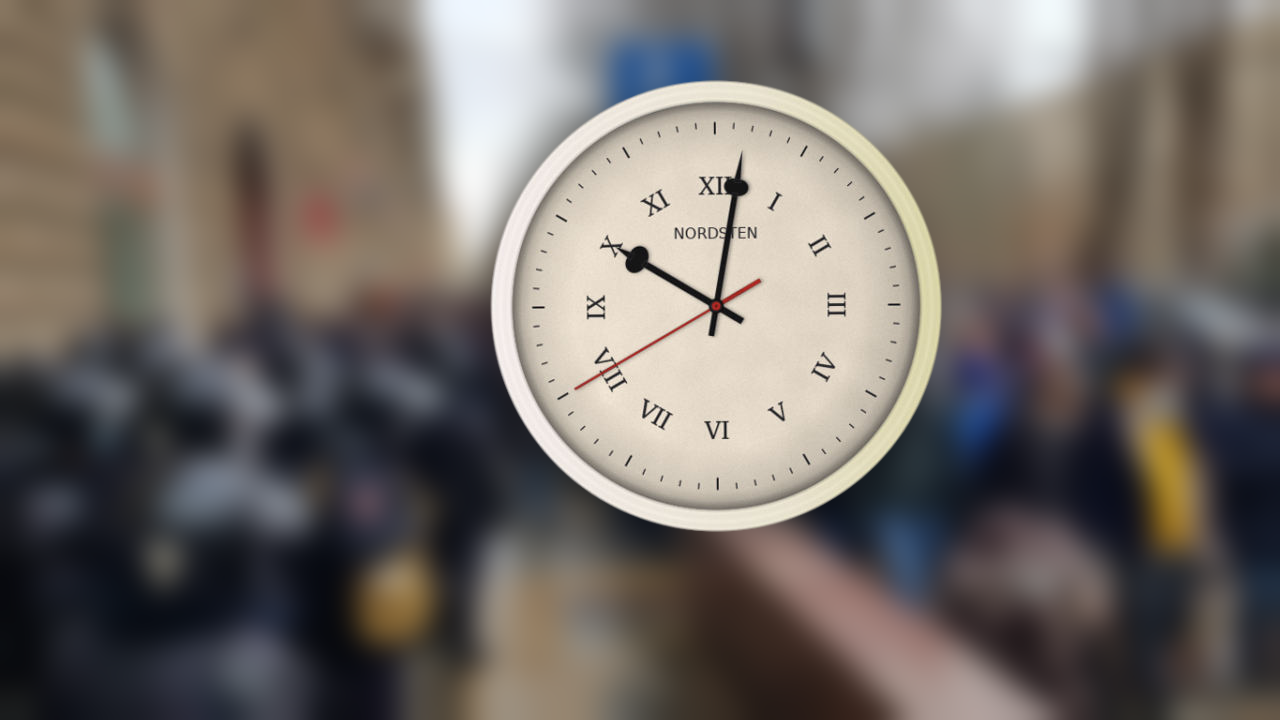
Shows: 10:01:40
